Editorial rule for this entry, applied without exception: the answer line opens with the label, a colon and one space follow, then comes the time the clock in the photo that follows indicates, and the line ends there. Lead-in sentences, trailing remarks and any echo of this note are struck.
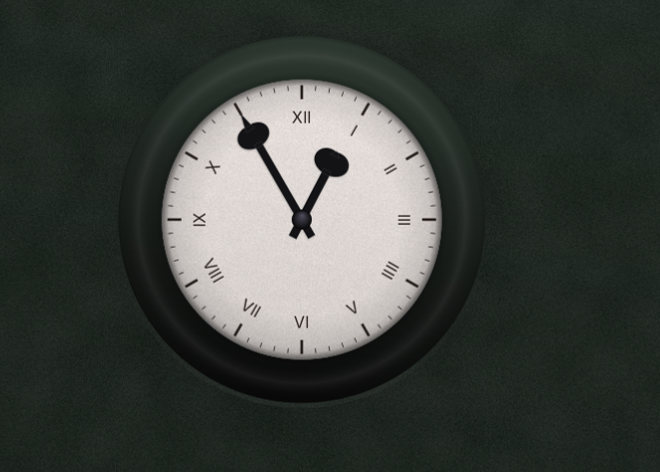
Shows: 12:55
